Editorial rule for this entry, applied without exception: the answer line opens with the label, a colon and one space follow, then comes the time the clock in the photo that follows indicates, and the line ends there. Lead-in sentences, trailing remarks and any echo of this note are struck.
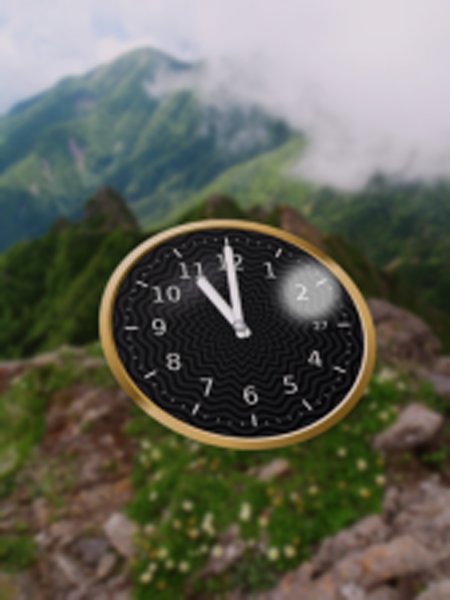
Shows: 11:00
